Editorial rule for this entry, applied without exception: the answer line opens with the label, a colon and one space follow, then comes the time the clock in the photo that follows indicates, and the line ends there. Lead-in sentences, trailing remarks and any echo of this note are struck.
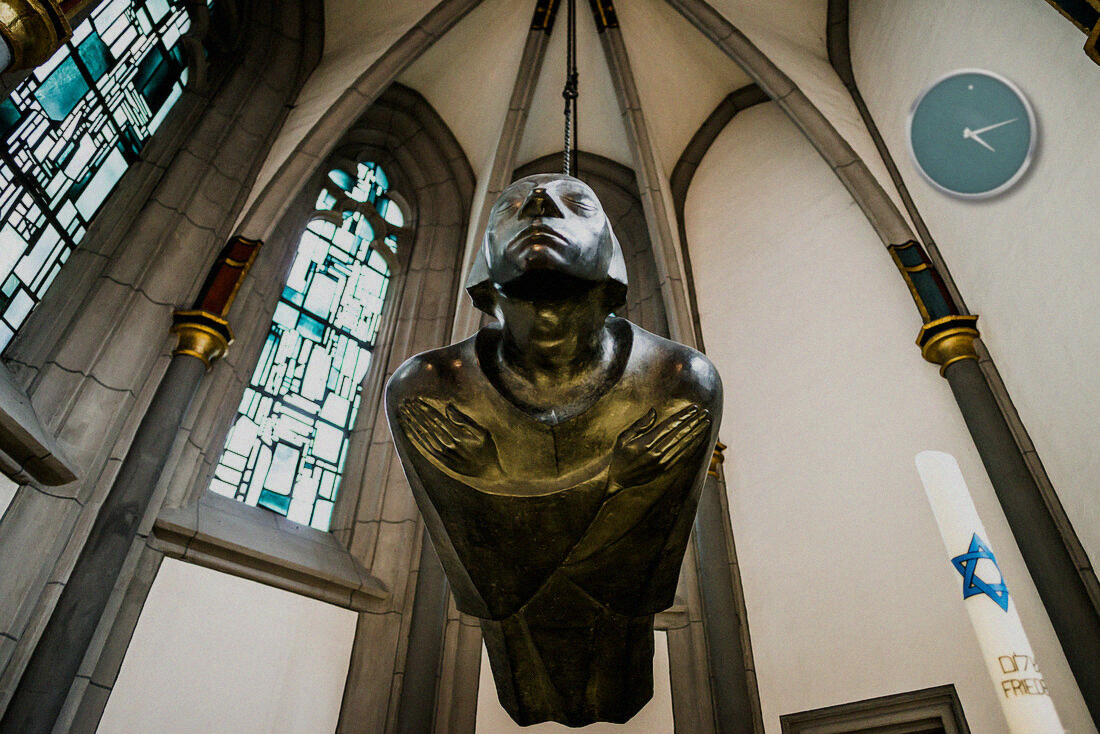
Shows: 4:12
